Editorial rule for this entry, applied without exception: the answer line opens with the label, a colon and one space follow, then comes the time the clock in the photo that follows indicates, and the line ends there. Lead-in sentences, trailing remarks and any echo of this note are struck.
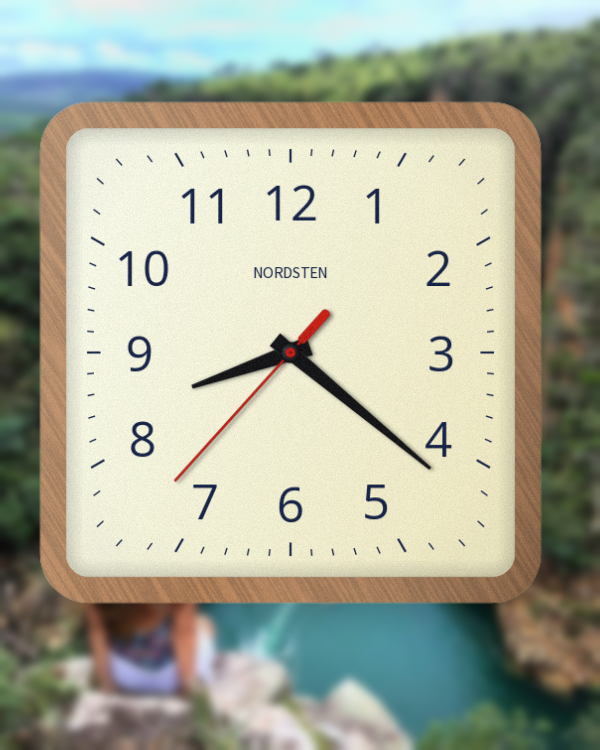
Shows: 8:21:37
